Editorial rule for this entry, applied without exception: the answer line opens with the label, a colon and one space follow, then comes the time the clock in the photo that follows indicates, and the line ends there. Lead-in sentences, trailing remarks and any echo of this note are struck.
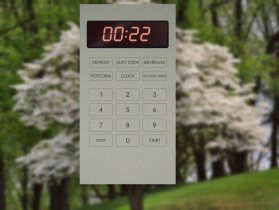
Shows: 0:22
